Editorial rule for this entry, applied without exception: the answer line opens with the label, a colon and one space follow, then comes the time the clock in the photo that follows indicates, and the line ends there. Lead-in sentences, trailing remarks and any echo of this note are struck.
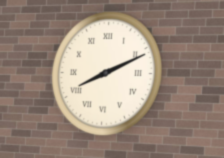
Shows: 8:11
